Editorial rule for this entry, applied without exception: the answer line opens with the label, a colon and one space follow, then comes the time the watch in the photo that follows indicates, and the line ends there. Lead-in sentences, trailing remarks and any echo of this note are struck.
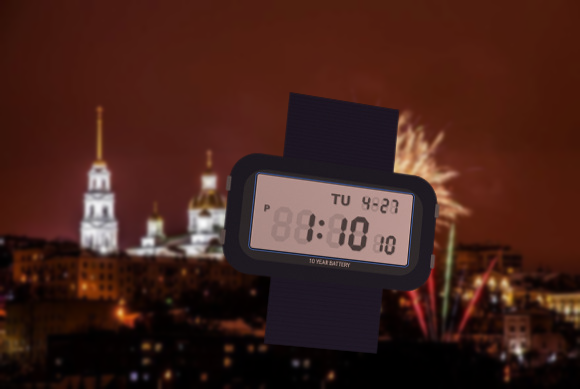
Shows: 1:10:10
